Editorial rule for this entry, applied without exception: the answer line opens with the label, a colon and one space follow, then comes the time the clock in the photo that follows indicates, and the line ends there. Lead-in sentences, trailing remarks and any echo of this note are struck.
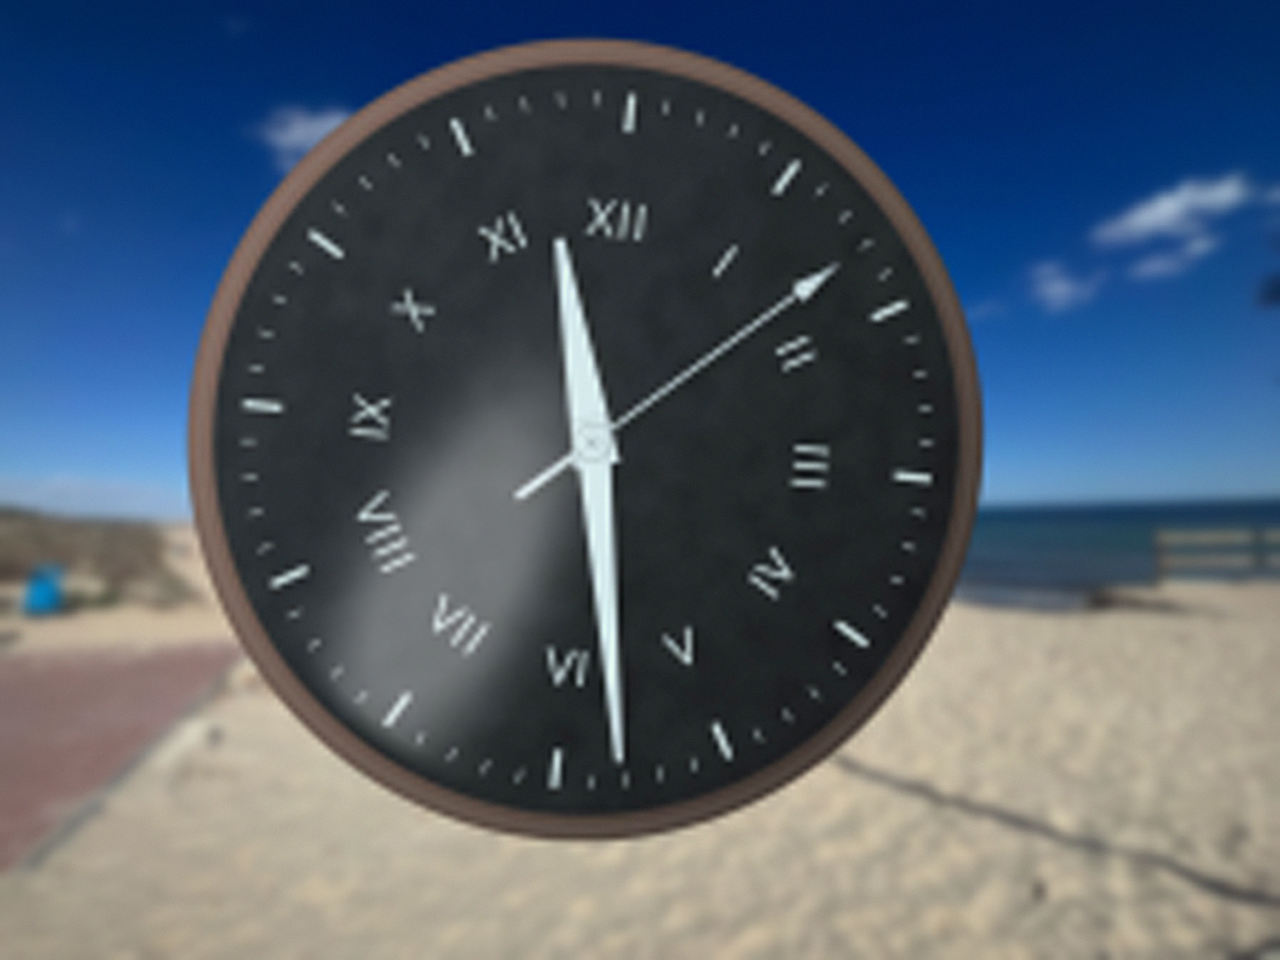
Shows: 11:28:08
